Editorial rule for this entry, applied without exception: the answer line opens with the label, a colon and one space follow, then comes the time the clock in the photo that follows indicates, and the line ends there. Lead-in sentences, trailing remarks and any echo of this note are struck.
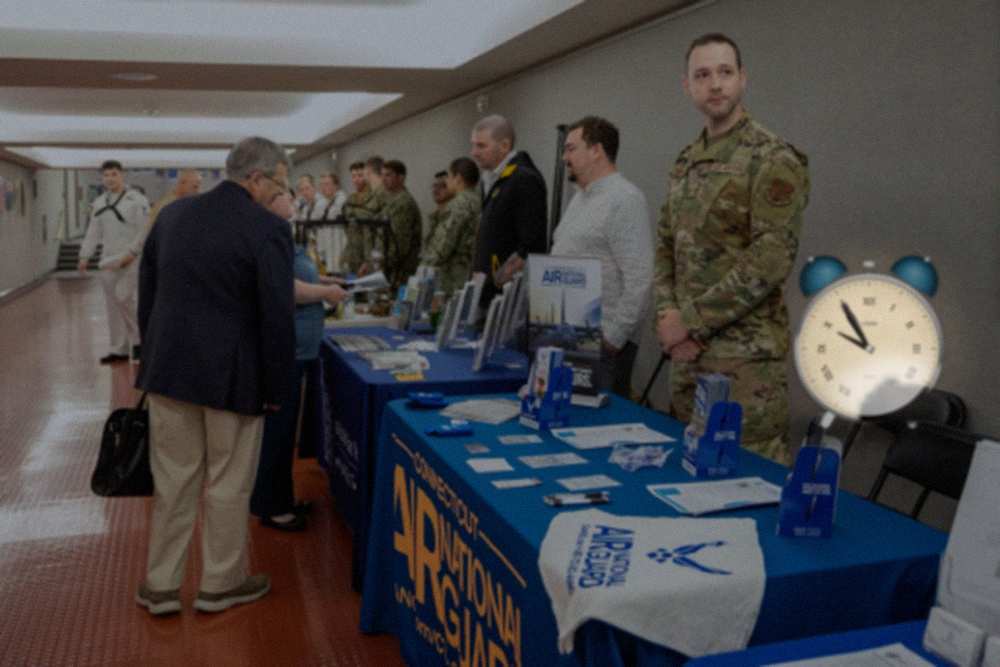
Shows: 9:55
